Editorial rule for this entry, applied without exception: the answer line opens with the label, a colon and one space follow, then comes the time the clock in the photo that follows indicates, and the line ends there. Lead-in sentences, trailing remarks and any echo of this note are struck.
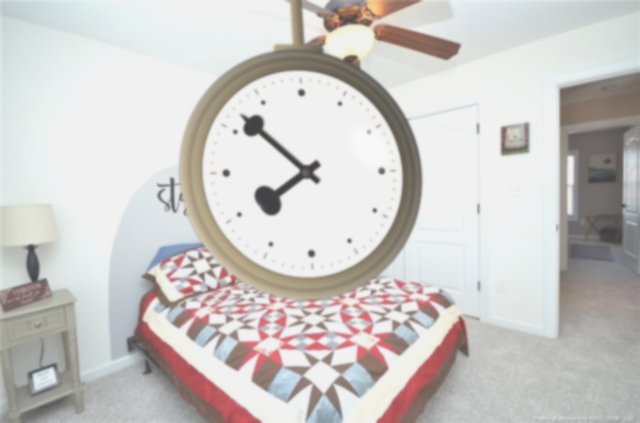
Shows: 7:52
